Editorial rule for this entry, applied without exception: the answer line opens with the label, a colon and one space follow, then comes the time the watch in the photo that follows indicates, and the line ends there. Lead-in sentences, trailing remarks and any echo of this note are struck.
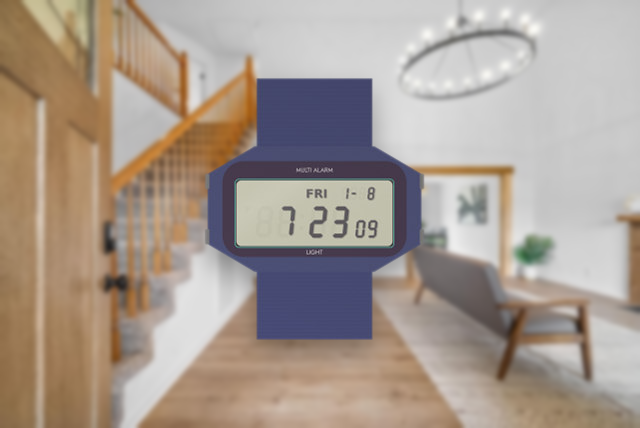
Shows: 7:23:09
